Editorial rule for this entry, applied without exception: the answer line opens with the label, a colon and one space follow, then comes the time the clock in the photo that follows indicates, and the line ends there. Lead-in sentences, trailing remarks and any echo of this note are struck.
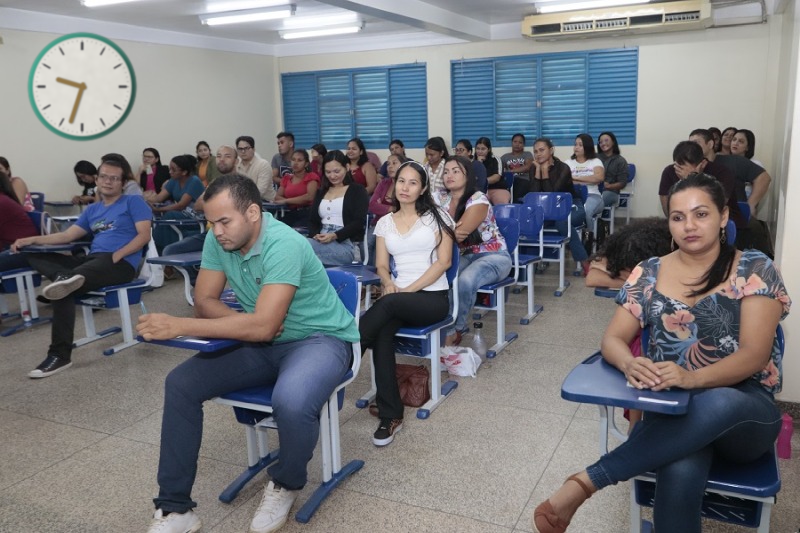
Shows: 9:33
